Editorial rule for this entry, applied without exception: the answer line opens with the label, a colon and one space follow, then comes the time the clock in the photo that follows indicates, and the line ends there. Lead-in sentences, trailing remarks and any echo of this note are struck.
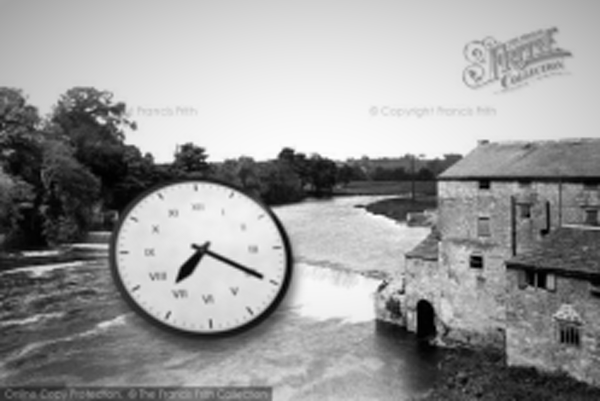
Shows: 7:20
